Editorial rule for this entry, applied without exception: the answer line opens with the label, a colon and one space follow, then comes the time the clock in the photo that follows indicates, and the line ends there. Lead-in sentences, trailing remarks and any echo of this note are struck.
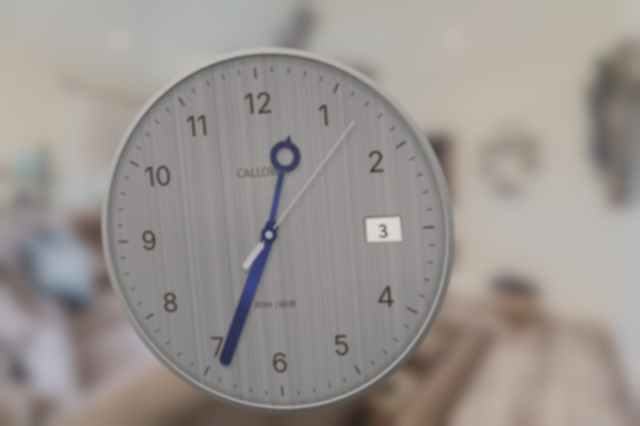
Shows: 12:34:07
